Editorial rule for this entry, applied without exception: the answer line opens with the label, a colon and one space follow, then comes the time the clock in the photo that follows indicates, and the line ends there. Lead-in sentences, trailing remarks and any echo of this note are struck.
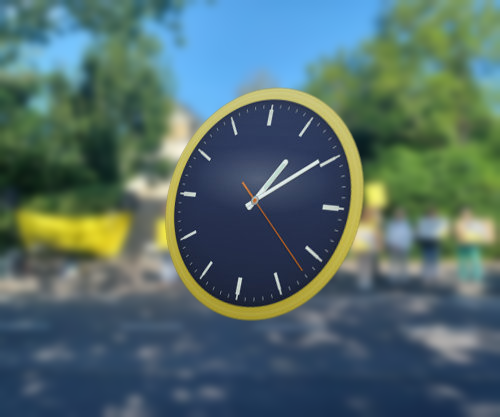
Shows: 1:09:22
